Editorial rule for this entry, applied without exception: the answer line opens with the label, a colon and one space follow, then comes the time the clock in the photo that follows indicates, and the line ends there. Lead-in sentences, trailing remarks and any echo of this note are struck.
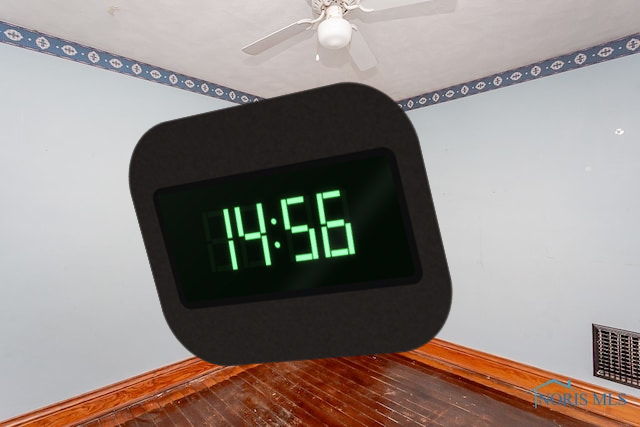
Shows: 14:56
